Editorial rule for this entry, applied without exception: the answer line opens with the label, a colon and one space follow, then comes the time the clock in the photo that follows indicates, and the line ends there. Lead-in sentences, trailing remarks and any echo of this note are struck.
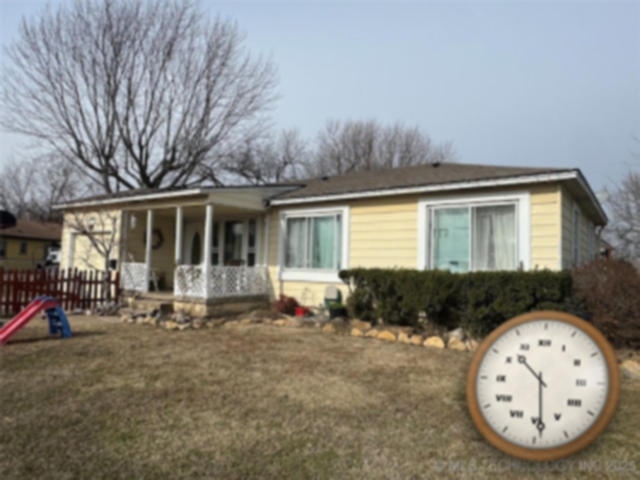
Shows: 10:29
